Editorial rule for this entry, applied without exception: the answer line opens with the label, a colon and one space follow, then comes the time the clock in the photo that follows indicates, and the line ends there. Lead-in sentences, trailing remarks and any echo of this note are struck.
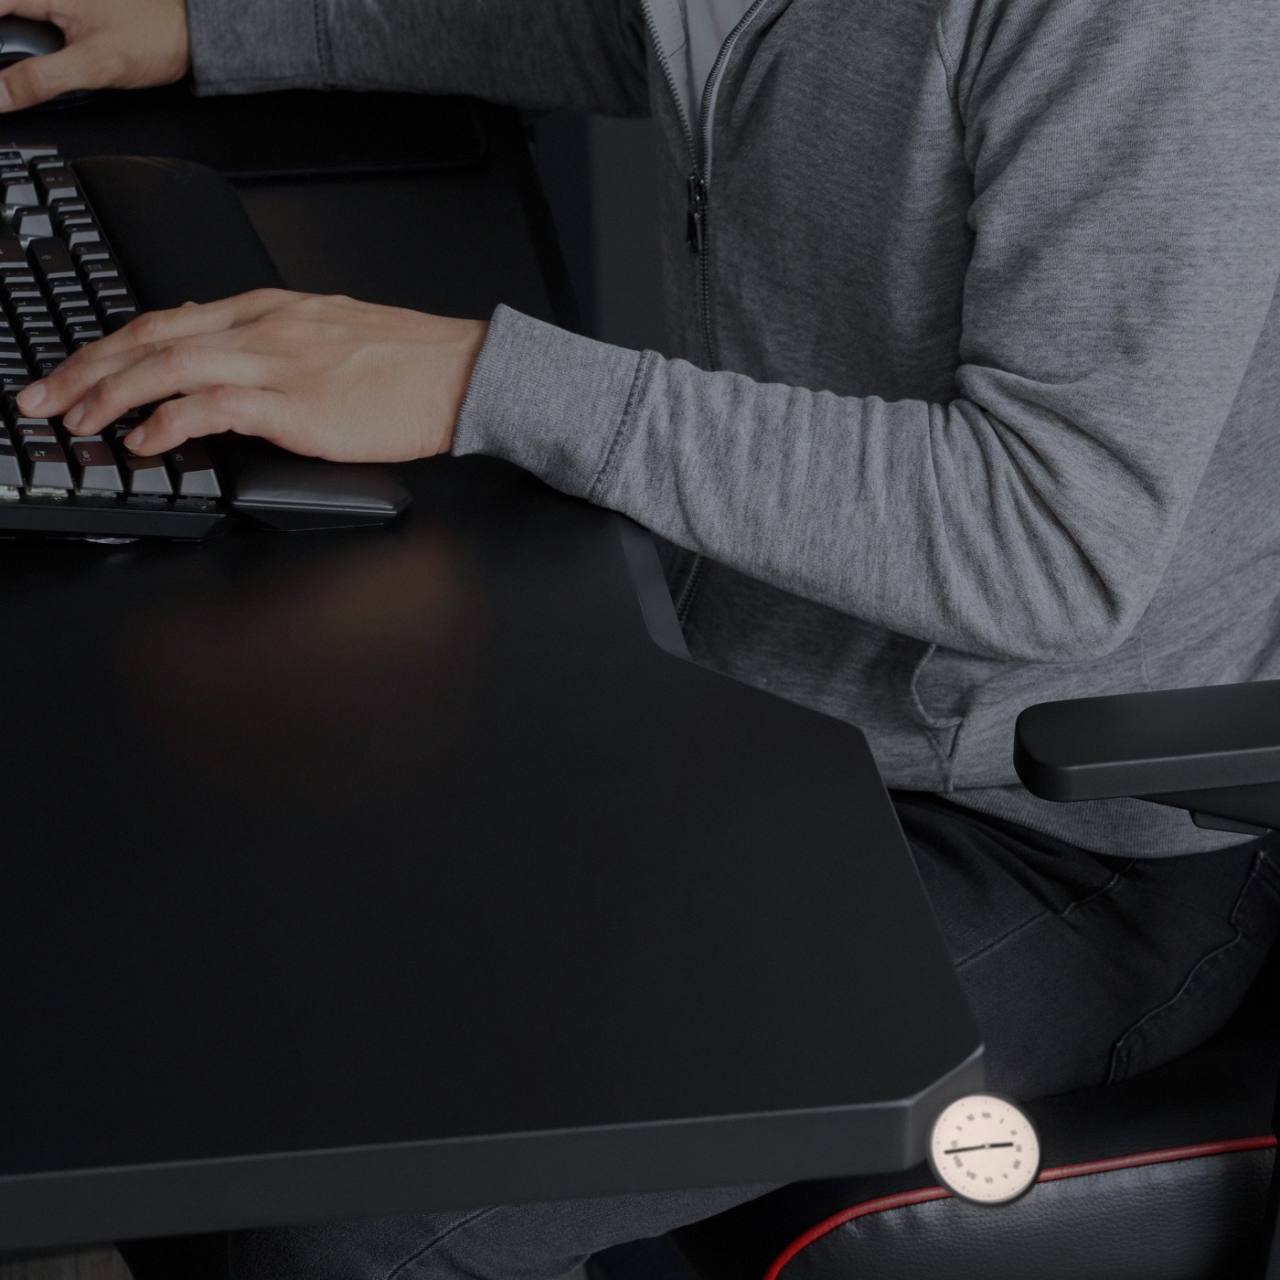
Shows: 2:43
